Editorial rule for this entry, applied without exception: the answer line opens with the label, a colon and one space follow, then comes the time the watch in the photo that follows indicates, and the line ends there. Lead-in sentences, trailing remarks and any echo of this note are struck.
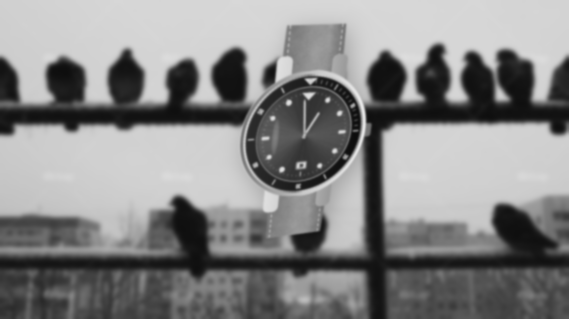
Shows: 12:59
